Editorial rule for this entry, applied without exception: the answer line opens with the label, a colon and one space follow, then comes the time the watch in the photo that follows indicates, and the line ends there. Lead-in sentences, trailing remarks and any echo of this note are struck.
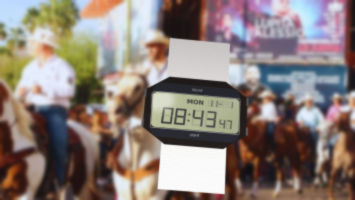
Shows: 8:43
